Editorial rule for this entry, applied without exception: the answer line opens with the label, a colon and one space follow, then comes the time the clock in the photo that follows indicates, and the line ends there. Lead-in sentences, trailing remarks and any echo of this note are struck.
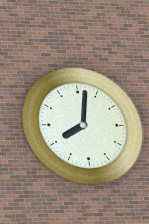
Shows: 8:02
